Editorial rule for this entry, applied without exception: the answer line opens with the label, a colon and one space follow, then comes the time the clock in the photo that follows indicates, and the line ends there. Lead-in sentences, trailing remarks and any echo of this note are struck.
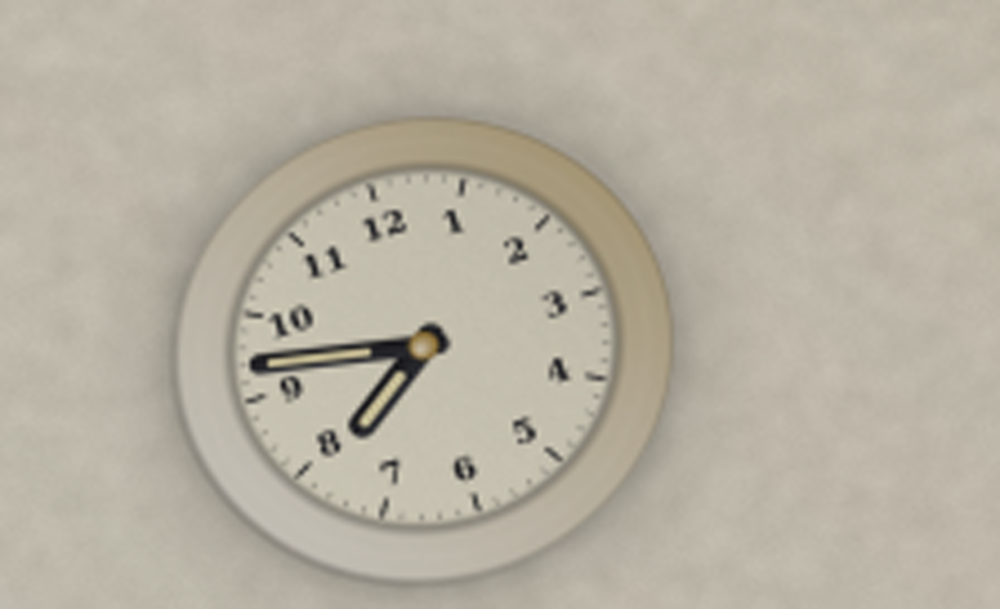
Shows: 7:47
